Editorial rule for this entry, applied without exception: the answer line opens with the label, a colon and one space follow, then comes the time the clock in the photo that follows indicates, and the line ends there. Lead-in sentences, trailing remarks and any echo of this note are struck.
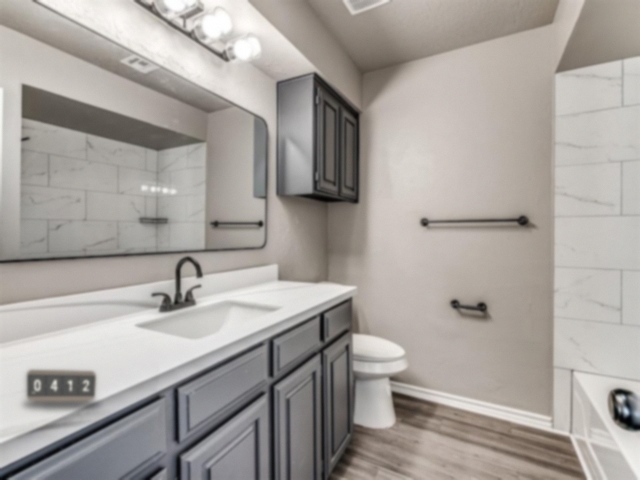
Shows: 4:12
